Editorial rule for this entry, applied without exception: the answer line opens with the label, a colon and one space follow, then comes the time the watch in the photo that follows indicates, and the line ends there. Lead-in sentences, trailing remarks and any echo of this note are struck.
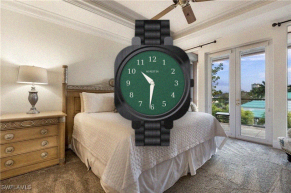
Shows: 10:31
